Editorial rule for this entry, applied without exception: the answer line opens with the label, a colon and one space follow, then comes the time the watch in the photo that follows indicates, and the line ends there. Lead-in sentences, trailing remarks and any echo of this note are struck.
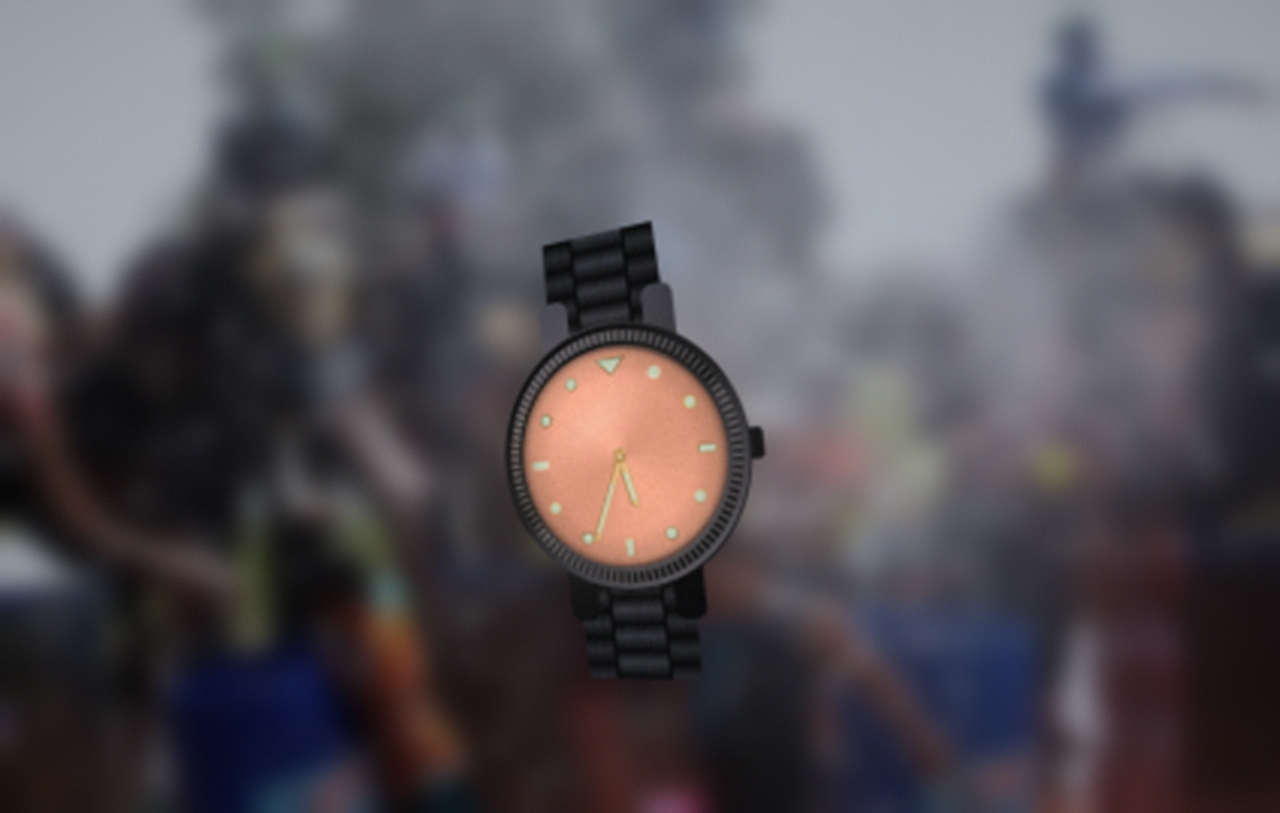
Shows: 5:34
